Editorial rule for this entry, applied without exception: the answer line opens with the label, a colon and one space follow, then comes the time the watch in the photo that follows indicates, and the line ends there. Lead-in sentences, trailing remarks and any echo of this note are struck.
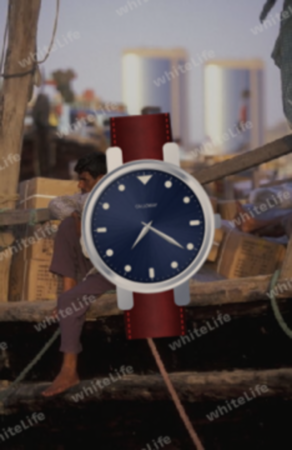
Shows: 7:21
